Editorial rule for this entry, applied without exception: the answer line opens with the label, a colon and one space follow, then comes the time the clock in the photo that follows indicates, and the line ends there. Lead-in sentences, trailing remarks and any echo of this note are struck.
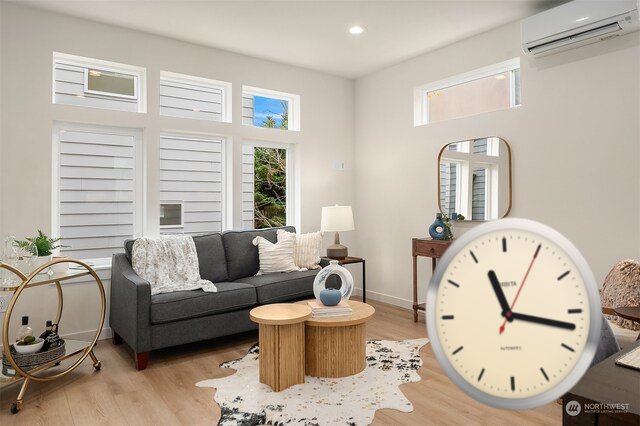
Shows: 11:17:05
